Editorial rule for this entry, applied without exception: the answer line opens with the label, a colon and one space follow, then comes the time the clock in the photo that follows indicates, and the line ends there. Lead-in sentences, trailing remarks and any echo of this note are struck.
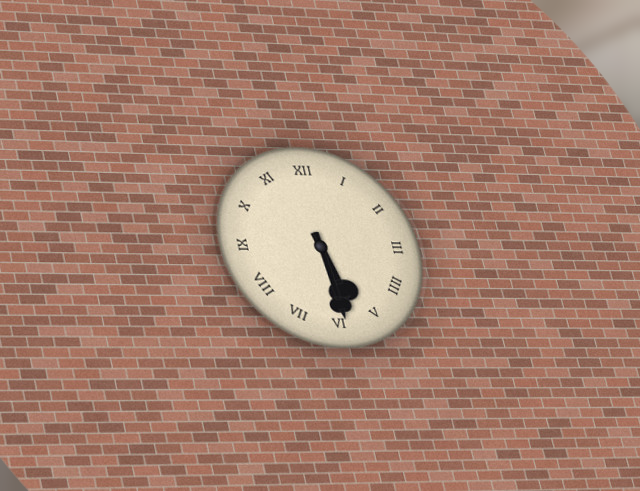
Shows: 5:29
